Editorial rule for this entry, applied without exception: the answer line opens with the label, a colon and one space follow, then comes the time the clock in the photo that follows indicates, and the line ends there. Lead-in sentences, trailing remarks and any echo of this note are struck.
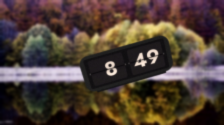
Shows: 8:49
